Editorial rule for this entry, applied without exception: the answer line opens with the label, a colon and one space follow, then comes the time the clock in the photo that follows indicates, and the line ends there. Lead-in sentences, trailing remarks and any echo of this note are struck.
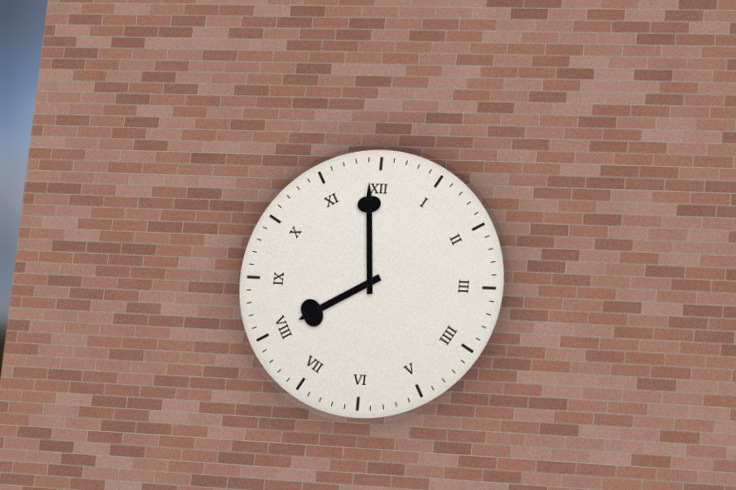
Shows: 7:59
